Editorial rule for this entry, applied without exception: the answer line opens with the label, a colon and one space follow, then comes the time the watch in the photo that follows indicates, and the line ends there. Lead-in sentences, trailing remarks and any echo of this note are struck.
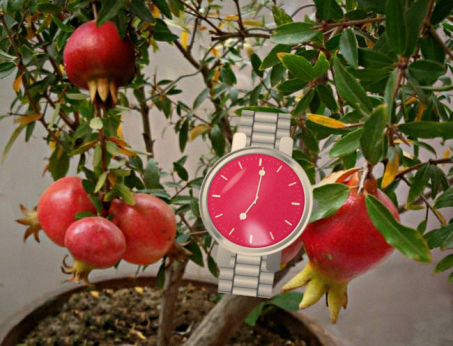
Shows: 7:01
